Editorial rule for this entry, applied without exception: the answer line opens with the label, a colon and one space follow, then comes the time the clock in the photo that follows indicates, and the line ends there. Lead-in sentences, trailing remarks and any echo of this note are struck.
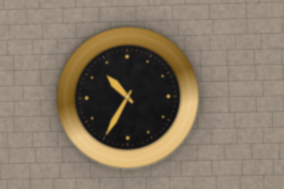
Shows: 10:35
